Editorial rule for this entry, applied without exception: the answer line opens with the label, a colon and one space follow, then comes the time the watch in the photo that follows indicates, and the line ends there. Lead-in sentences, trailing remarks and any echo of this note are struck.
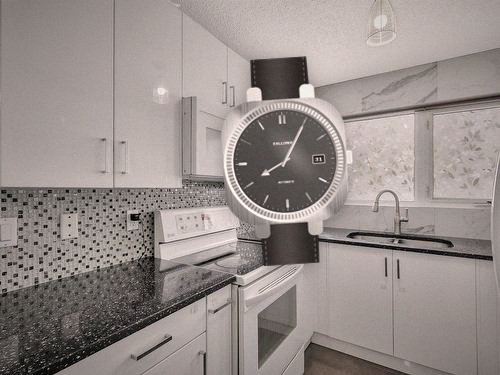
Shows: 8:05
